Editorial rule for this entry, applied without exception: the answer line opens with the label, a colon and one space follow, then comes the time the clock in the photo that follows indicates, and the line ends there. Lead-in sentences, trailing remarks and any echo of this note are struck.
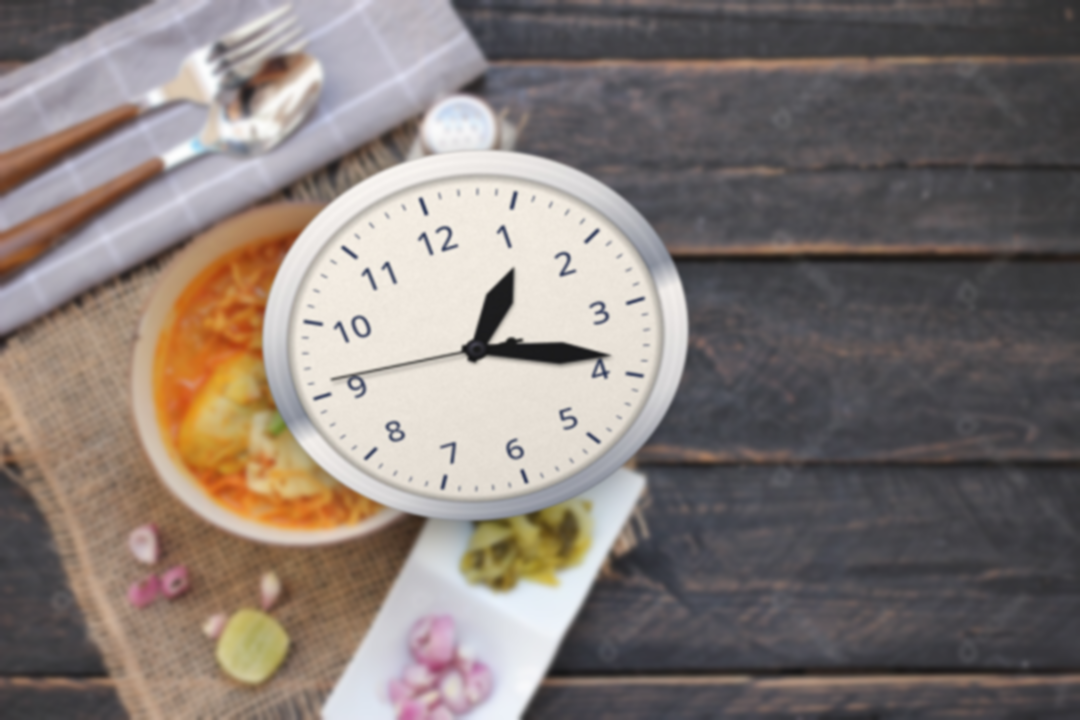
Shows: 1:18:46
